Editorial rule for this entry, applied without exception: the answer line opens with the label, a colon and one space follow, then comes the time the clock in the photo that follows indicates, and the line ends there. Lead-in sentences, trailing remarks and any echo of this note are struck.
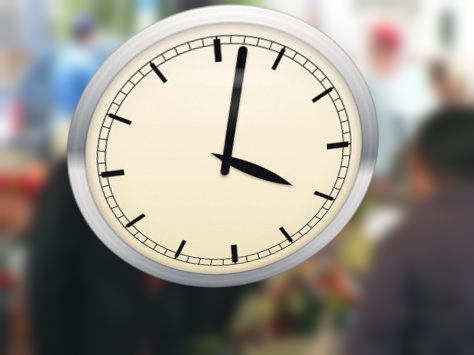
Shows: 4:02
